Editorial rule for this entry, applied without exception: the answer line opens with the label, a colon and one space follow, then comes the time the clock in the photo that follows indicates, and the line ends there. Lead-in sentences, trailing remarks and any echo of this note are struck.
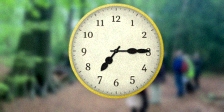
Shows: 7:15
